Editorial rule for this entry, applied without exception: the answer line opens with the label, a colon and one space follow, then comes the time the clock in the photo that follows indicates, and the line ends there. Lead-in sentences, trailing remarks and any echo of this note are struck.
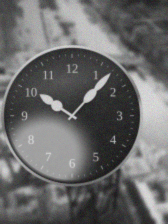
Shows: 10:07
